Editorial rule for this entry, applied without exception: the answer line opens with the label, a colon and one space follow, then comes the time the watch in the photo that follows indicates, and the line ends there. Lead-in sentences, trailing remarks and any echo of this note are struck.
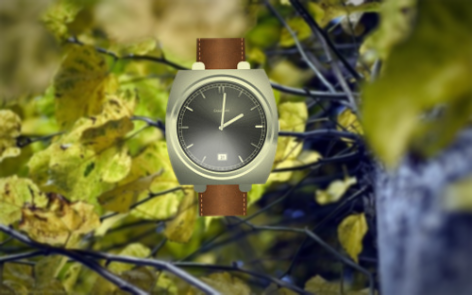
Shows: 2:01
